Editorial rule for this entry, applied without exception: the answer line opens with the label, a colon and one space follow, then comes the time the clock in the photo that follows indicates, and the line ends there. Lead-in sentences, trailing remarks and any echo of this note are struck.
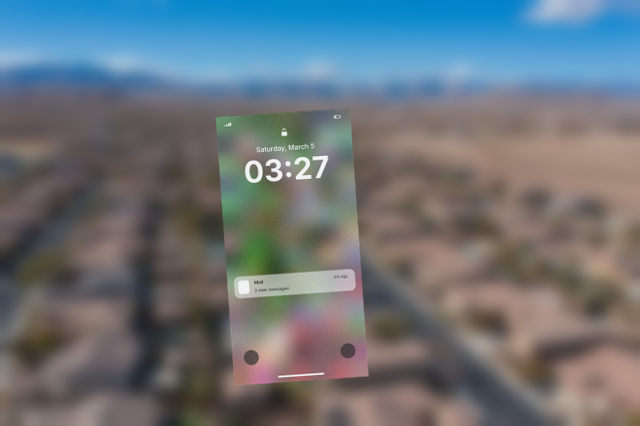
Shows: 3:27
